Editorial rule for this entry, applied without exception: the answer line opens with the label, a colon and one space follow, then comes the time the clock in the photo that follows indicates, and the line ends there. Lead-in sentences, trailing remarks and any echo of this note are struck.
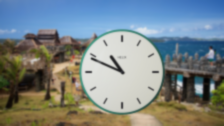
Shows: 10:49
